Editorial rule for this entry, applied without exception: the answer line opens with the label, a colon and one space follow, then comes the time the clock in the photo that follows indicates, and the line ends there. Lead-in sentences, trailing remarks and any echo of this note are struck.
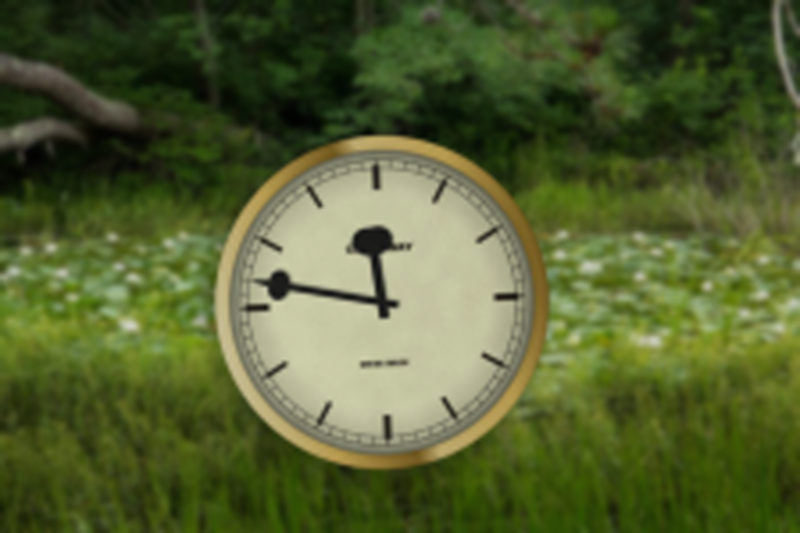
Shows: 11:47
